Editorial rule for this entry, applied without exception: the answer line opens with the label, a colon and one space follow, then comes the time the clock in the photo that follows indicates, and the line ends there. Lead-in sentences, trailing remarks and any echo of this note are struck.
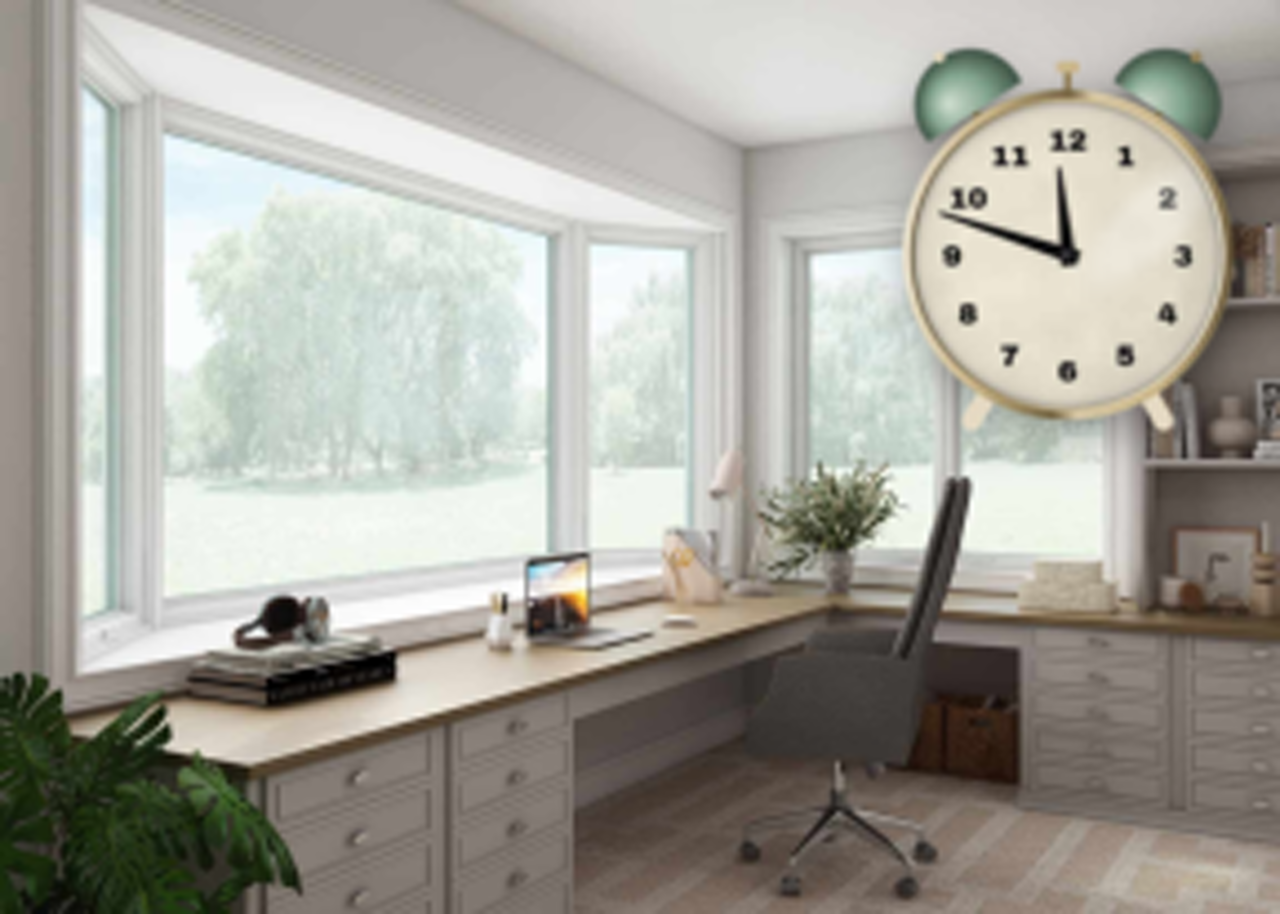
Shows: 11:48
